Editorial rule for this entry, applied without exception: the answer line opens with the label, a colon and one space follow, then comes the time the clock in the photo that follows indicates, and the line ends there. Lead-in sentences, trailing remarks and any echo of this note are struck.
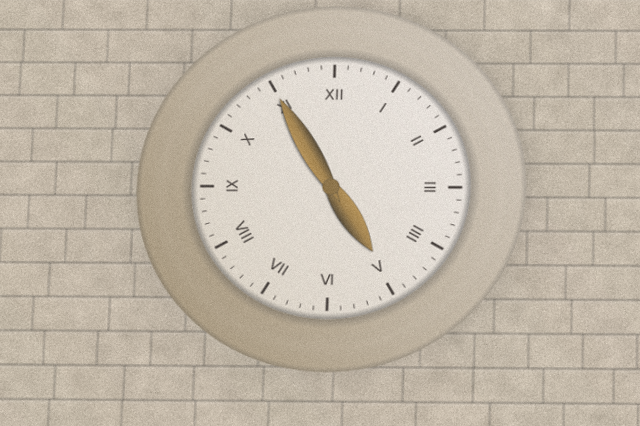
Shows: 4:55
